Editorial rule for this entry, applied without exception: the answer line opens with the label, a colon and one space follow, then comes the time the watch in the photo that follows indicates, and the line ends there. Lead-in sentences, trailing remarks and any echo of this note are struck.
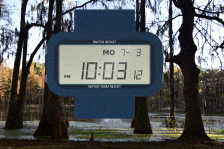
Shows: 10:03:12
